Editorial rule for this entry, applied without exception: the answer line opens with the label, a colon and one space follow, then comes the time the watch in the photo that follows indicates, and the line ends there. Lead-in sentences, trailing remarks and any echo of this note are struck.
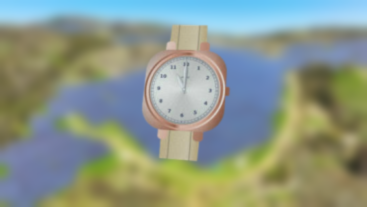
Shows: 11:00
